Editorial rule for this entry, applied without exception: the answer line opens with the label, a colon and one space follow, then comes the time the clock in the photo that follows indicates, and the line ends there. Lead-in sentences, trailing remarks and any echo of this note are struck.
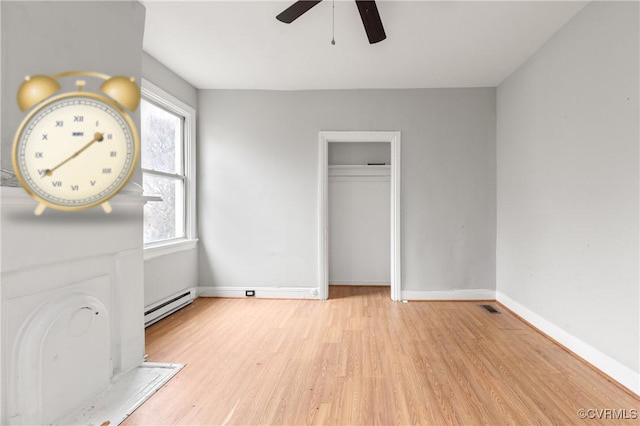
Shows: 1:39
